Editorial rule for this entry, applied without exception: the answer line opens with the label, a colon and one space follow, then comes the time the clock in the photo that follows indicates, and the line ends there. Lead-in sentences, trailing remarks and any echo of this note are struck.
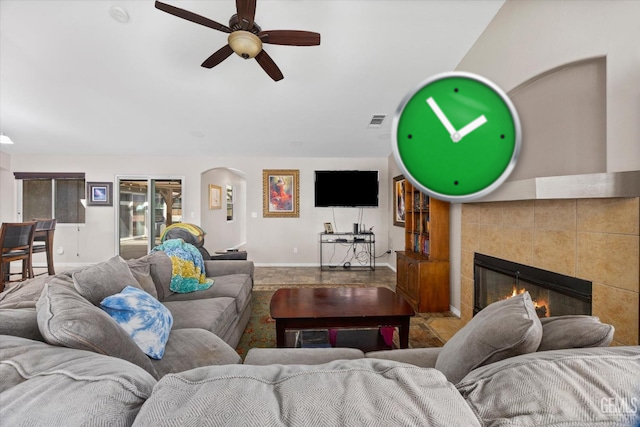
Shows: 1:54
